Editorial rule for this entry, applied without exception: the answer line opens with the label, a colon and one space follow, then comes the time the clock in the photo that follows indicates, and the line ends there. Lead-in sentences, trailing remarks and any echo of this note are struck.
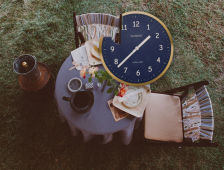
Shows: 1:38
